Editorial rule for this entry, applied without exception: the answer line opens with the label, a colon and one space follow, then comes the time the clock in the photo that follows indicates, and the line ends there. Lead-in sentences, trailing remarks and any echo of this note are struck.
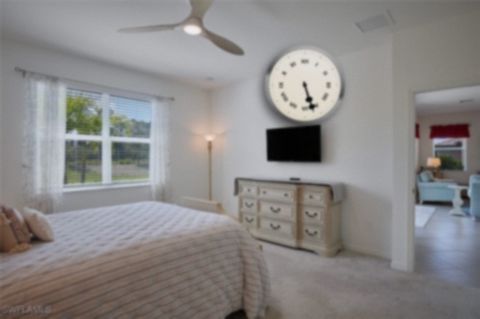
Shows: 5:27
